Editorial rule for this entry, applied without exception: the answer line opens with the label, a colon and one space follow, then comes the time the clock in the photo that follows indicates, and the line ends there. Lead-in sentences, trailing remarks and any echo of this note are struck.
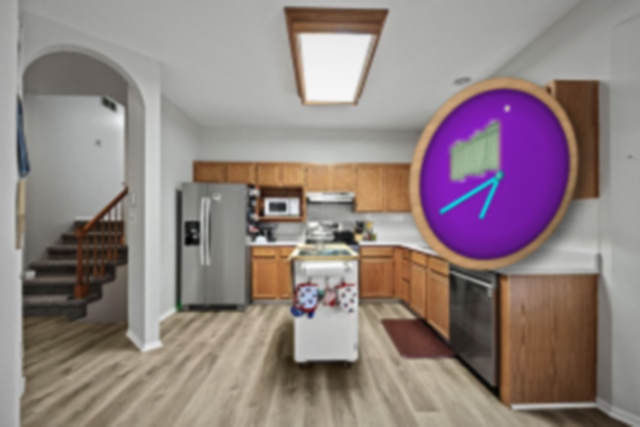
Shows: 6:40
